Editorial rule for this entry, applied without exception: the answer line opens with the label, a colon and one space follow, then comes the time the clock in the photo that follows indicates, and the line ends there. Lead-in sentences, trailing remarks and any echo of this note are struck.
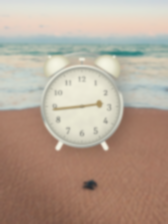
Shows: 2:44
